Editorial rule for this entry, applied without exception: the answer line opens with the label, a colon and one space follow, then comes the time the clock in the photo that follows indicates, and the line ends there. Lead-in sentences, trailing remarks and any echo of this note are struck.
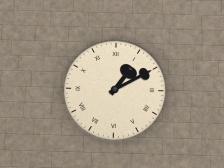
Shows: 1:10
